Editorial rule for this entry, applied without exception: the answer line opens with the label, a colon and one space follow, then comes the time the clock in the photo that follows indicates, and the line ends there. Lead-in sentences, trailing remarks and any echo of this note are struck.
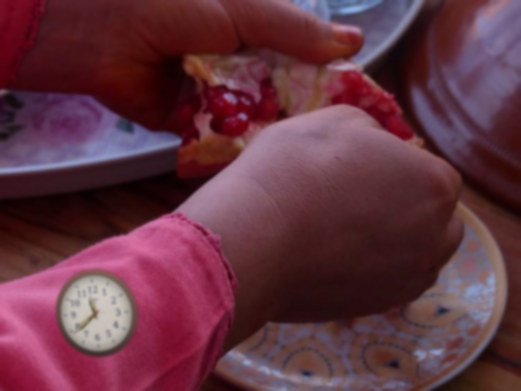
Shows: 11:39
